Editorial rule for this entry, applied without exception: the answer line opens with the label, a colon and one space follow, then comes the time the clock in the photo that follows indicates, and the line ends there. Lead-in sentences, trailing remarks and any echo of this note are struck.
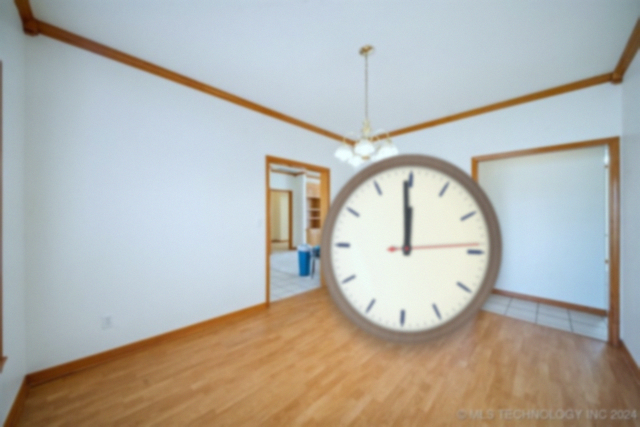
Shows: 11:59:14
